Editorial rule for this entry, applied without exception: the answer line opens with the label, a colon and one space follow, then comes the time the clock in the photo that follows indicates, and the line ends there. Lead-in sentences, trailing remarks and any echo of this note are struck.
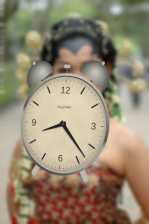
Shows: 8:23
